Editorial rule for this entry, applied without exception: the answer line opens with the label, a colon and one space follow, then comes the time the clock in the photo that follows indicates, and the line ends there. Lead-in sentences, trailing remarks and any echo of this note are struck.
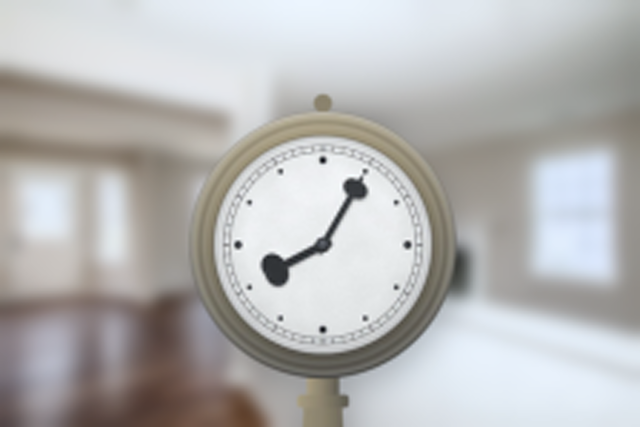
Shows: 8:05
